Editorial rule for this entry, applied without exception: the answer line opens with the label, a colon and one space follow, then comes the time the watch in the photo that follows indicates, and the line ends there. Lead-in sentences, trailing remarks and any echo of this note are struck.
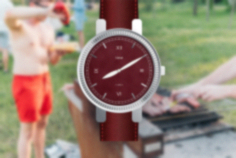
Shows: 8:10
